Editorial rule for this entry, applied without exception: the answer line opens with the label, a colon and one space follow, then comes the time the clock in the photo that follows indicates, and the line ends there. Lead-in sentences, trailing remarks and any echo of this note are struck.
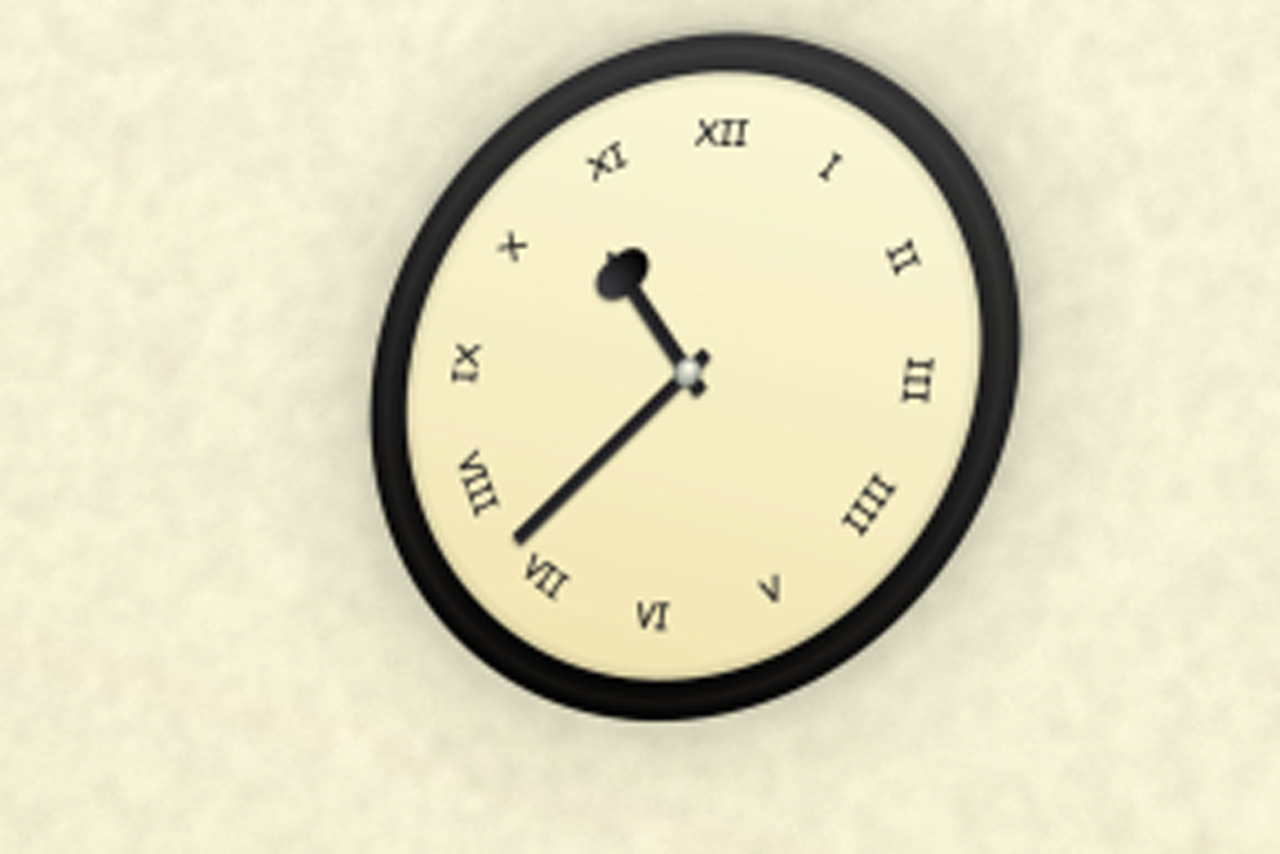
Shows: 10:37
